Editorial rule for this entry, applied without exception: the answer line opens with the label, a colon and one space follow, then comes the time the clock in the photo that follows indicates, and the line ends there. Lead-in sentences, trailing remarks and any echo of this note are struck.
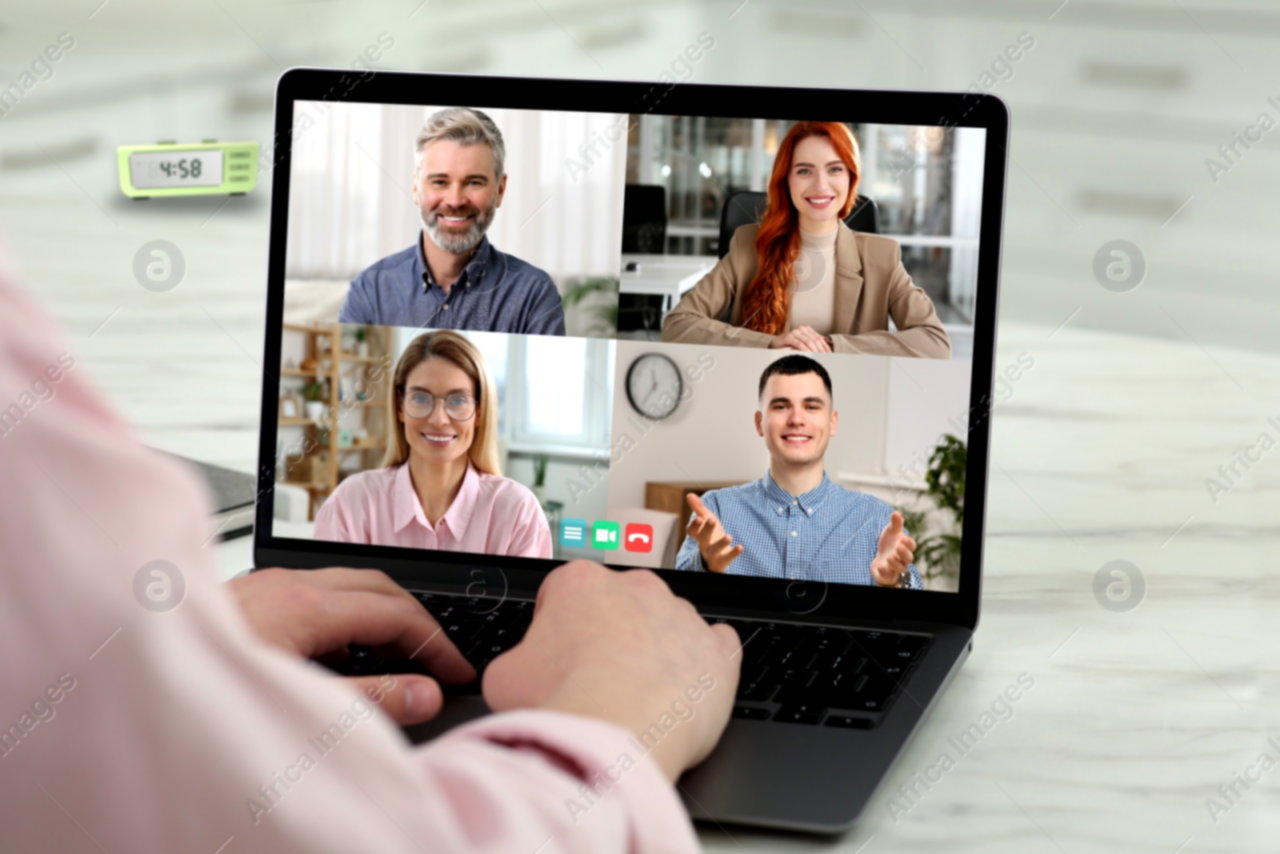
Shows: 4:58
